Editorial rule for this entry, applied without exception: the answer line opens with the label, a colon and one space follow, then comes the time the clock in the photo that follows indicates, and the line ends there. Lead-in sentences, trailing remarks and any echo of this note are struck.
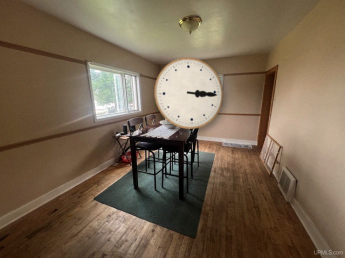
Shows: 3:16
